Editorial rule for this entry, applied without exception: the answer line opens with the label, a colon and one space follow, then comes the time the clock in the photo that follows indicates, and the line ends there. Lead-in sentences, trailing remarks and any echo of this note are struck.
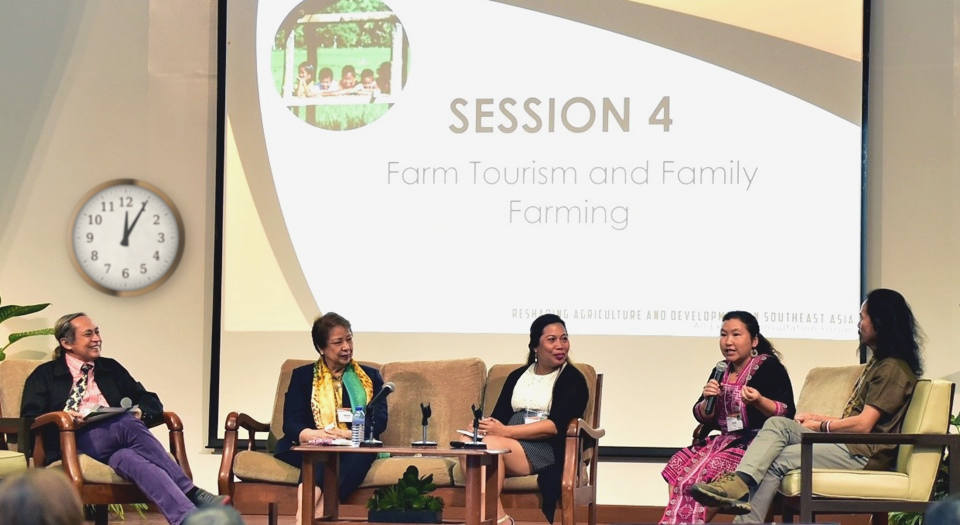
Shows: 12:05
